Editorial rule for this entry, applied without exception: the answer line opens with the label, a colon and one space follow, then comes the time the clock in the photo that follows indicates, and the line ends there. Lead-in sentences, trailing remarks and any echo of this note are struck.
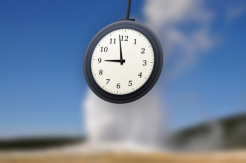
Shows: 8:58
